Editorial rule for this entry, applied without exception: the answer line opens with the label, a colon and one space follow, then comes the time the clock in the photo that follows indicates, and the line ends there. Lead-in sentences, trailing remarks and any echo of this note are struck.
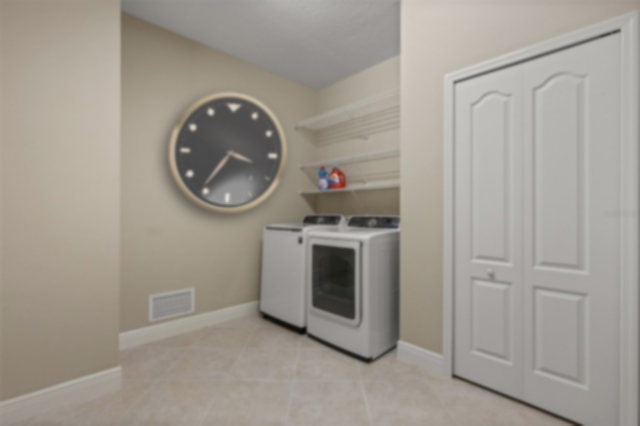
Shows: 3:36
